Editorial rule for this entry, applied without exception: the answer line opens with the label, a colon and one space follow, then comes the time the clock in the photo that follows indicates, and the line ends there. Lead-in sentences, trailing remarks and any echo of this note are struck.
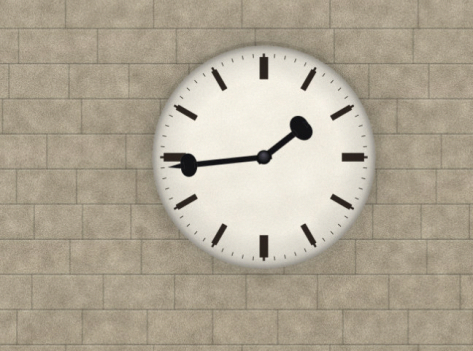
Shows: 1:44
